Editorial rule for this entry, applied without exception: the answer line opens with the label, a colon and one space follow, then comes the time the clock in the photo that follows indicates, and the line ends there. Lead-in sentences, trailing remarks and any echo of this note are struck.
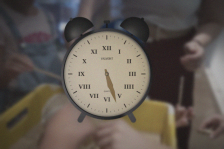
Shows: 5:27
